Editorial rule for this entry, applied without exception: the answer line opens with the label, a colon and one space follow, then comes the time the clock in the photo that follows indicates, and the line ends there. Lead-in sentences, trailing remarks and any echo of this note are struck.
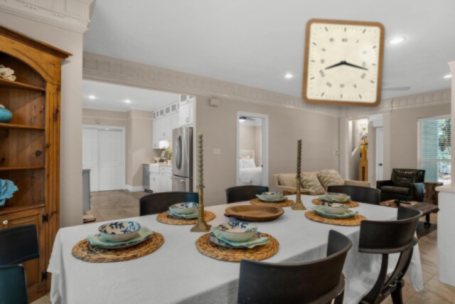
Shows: 8:17
